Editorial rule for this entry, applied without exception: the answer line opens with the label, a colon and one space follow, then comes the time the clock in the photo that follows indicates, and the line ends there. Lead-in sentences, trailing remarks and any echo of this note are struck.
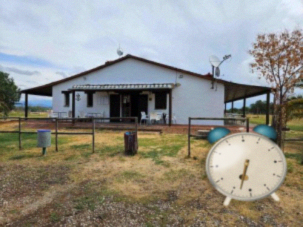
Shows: 6:33
